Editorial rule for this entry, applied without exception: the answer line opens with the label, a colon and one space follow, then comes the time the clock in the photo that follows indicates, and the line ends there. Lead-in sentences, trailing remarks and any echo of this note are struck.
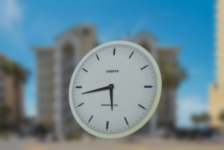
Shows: 5:43
